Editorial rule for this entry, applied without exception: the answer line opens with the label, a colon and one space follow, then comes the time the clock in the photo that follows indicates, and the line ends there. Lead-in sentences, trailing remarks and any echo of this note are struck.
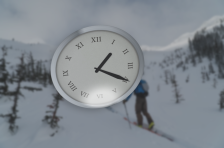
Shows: 1:20
